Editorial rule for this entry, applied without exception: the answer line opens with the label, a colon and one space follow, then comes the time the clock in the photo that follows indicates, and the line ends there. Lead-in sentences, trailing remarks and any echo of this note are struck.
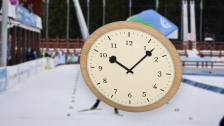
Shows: 10:07
